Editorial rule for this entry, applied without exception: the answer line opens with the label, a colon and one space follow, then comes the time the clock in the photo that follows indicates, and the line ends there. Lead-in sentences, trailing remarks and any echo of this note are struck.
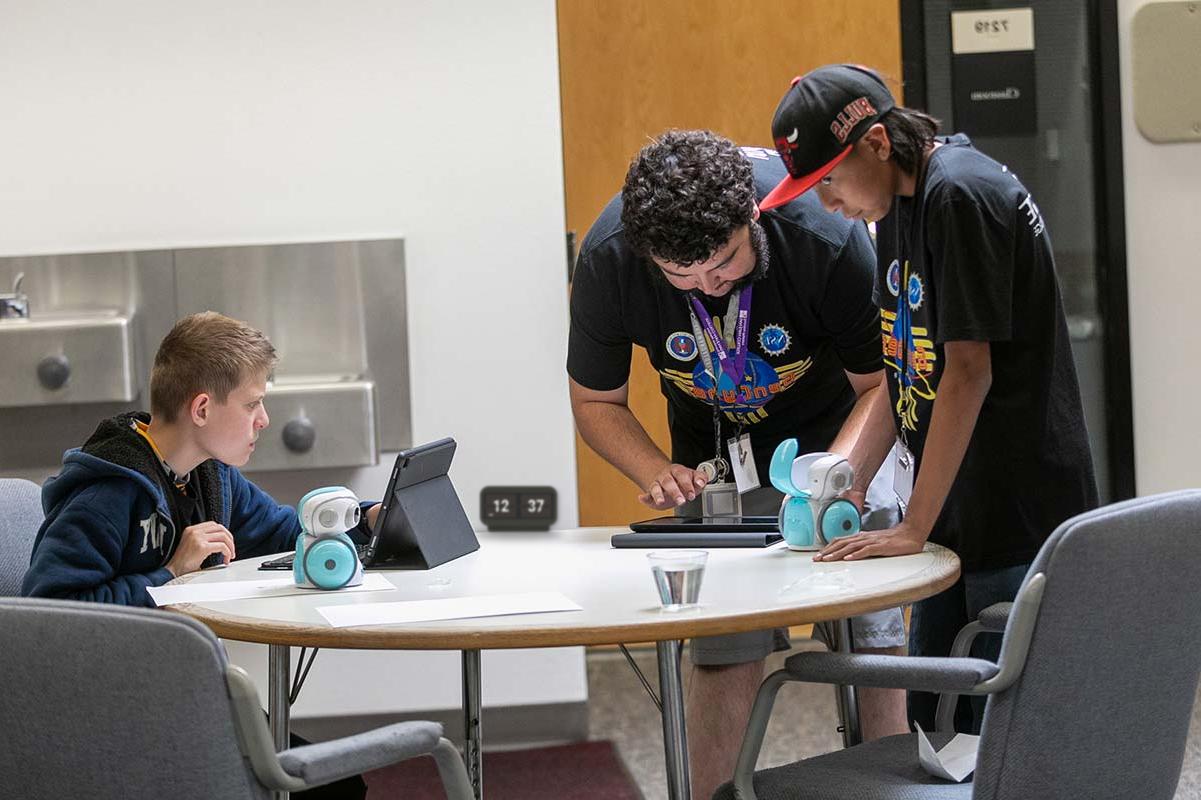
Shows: 12:37
